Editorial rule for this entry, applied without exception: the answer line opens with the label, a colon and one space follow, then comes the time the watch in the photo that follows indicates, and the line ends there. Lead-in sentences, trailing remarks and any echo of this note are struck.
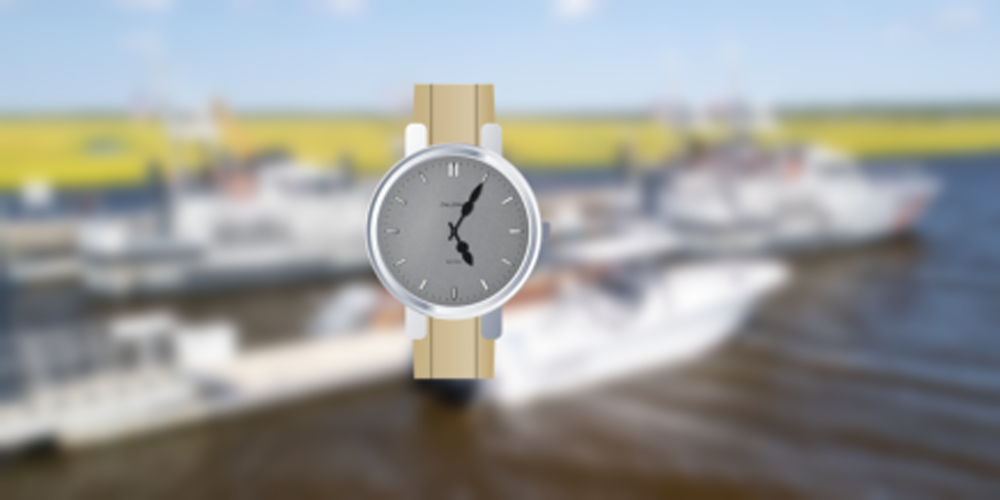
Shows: 5:05
